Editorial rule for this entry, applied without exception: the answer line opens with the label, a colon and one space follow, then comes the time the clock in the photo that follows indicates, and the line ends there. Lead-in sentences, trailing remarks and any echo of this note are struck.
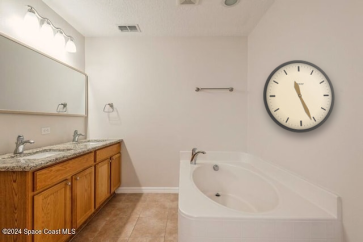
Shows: 11:26
